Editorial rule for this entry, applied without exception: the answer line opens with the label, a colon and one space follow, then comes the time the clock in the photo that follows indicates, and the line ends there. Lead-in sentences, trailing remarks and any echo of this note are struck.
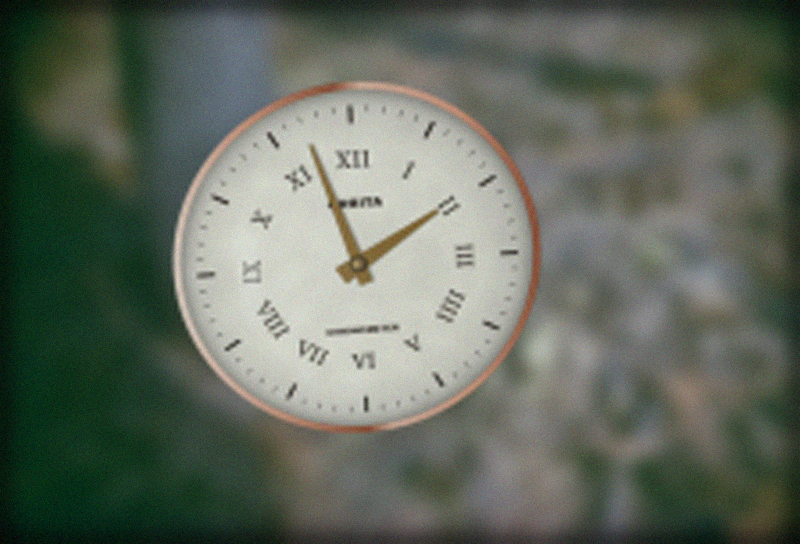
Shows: 1:57
